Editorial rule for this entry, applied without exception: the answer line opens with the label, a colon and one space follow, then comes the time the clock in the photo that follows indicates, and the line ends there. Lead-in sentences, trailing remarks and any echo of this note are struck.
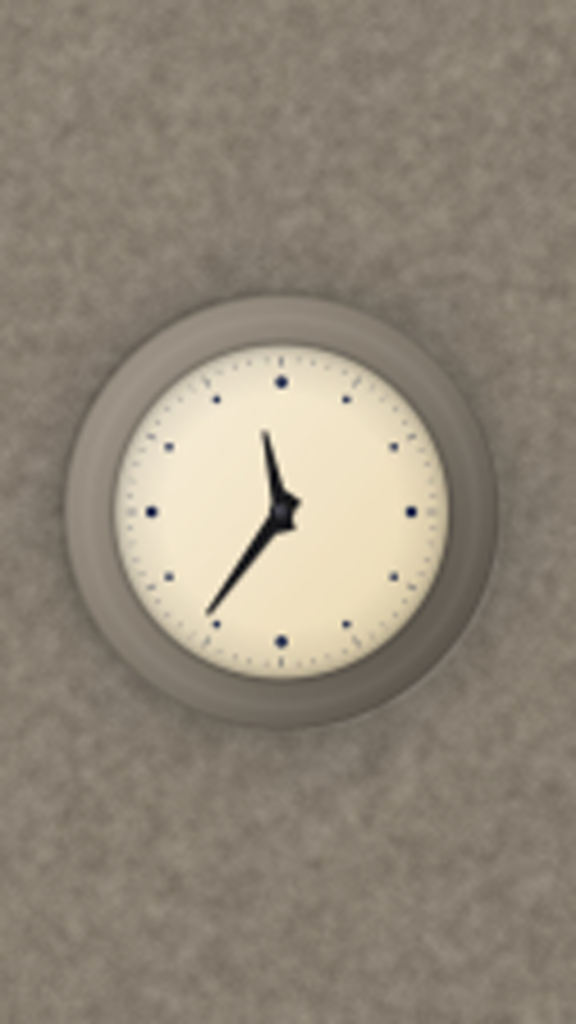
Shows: 11:36
